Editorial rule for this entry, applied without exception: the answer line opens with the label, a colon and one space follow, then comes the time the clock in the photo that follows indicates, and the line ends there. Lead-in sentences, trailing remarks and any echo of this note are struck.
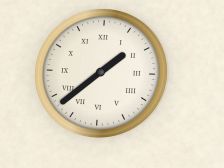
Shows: 1:38
